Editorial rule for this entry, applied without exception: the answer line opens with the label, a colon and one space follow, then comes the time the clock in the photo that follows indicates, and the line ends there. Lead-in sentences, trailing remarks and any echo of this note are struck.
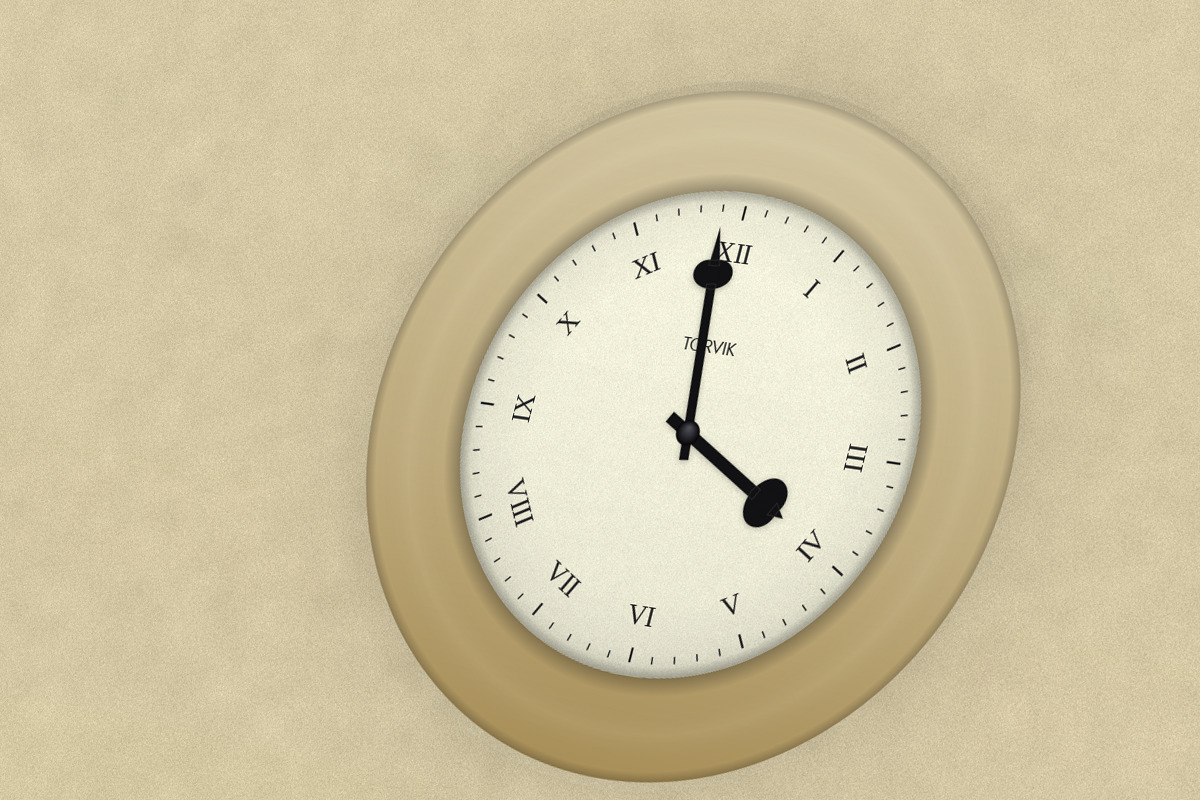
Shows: 3:59
